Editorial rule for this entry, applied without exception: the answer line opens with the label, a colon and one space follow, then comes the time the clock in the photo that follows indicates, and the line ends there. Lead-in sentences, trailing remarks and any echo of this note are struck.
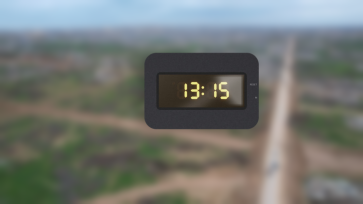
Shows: 13:15
